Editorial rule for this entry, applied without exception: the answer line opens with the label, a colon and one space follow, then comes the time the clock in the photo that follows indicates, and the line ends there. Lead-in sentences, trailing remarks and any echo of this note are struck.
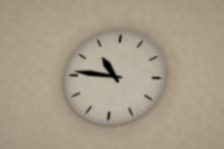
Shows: 10:46
